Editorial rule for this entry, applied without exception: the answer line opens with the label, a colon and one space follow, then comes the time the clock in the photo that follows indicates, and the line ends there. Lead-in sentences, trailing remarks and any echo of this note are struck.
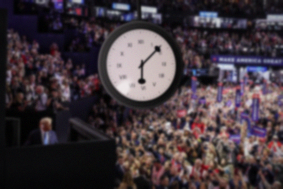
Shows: 6:08
